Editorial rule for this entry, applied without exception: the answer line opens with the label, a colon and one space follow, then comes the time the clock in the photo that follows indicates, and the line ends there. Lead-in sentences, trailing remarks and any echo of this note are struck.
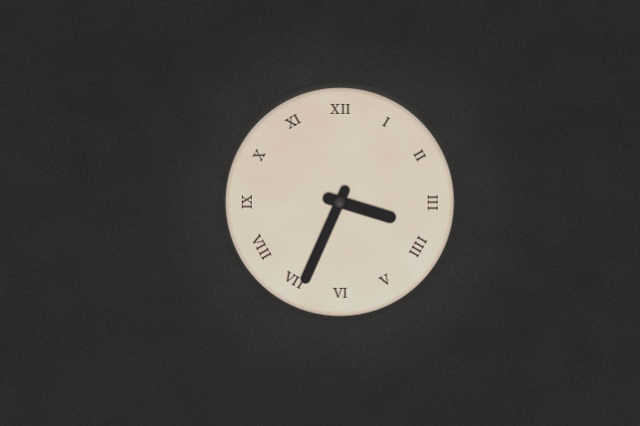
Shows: 3:34
